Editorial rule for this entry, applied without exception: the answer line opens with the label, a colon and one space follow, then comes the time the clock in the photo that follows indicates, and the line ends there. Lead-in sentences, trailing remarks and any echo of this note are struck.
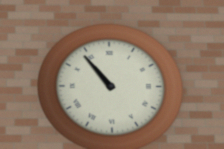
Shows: 10:54
